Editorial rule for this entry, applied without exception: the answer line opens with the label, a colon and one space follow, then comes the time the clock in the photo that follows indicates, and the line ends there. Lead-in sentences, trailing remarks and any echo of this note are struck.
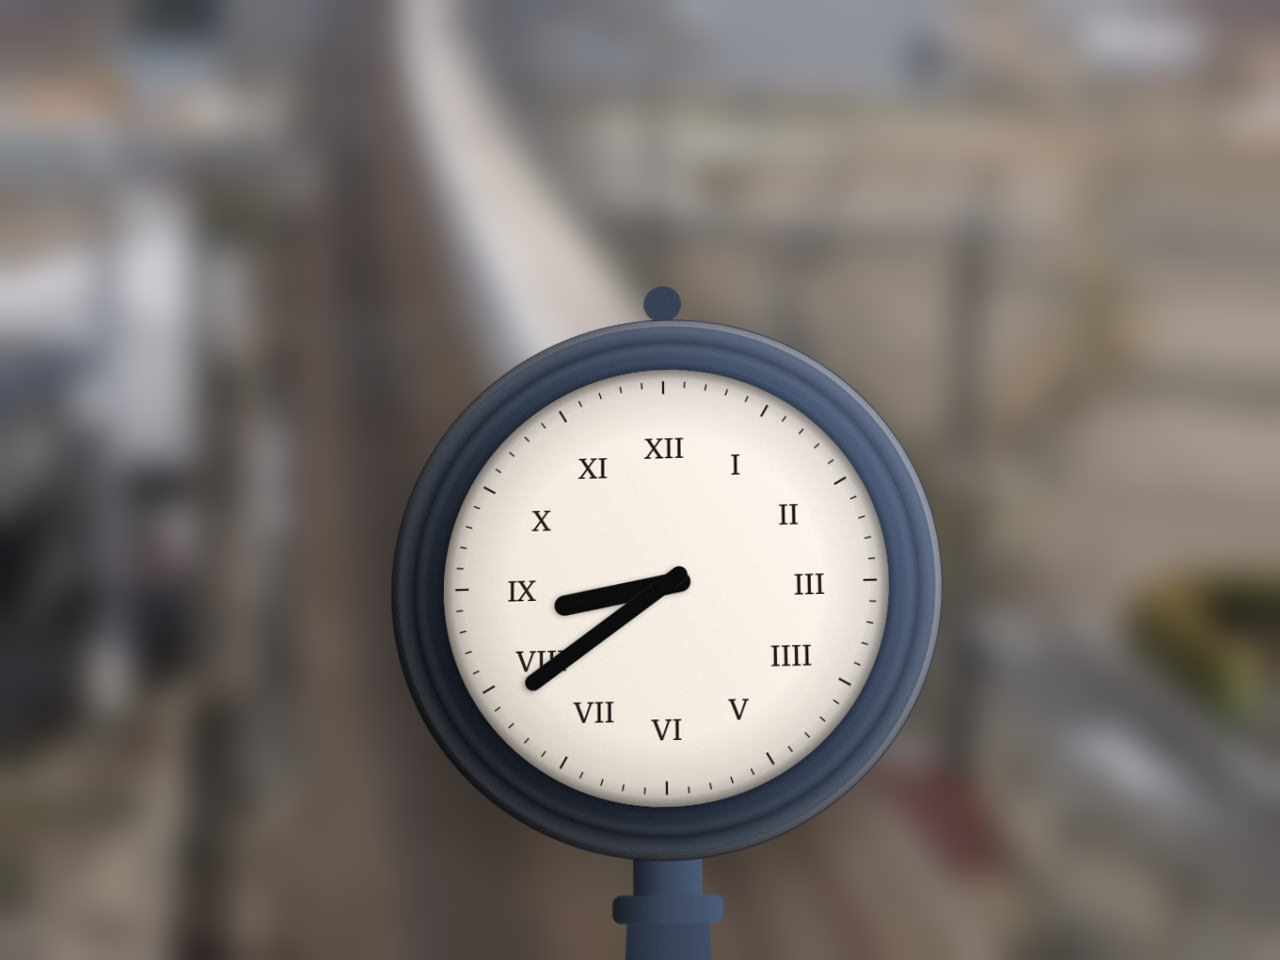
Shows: 8:39
